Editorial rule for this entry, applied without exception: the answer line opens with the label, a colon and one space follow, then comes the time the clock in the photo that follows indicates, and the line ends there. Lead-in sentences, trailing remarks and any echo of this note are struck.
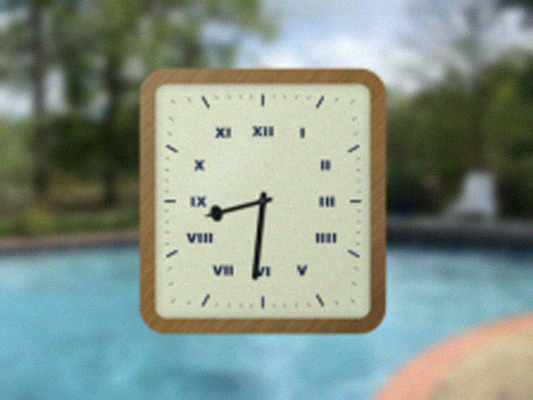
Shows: 8:31
